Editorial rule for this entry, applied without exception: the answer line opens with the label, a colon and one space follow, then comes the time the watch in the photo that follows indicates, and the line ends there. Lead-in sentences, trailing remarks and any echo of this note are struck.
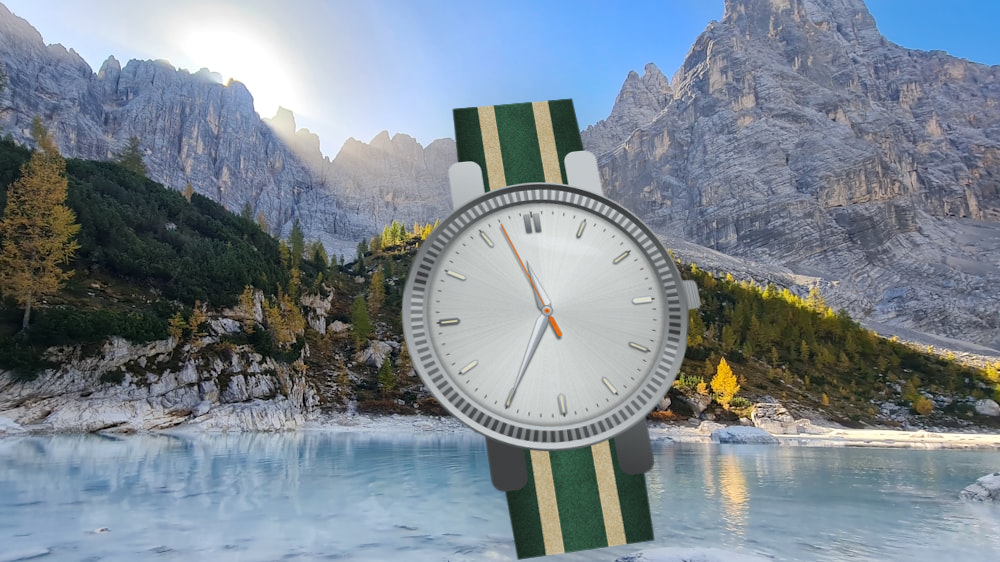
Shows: 11:34:57
